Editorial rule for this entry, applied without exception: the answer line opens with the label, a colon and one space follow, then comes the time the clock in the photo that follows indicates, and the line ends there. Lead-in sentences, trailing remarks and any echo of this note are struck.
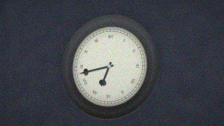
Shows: 6:43
